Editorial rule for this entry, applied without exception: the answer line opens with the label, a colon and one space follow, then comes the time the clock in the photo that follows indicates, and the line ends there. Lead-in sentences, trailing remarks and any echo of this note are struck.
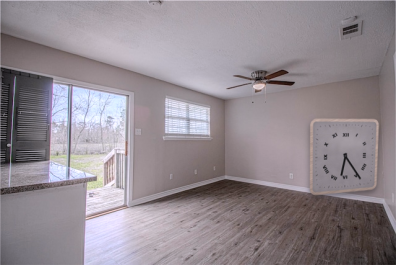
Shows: 6:24
